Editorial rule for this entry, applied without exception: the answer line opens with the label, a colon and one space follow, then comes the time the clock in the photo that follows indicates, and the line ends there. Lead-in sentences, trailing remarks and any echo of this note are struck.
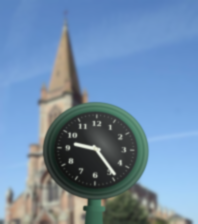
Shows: 9:24
